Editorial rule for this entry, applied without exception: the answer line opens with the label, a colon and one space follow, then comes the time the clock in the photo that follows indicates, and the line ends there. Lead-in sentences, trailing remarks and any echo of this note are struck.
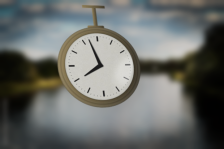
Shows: 7:57
